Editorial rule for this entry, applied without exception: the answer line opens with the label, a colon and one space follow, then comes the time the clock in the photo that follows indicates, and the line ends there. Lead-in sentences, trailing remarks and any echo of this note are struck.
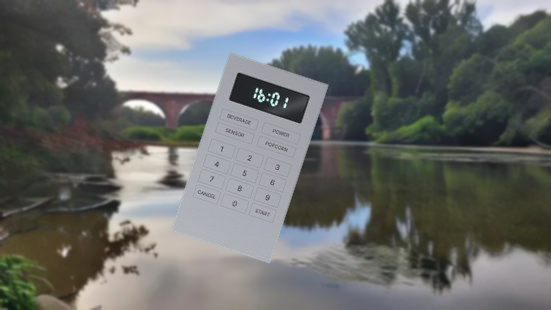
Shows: 16:01
